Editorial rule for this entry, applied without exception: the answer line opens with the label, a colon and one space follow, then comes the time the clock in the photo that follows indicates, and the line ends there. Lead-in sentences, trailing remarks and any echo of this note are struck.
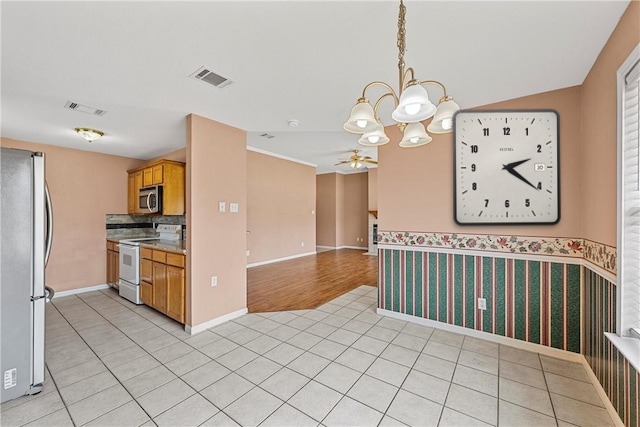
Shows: 2:21
